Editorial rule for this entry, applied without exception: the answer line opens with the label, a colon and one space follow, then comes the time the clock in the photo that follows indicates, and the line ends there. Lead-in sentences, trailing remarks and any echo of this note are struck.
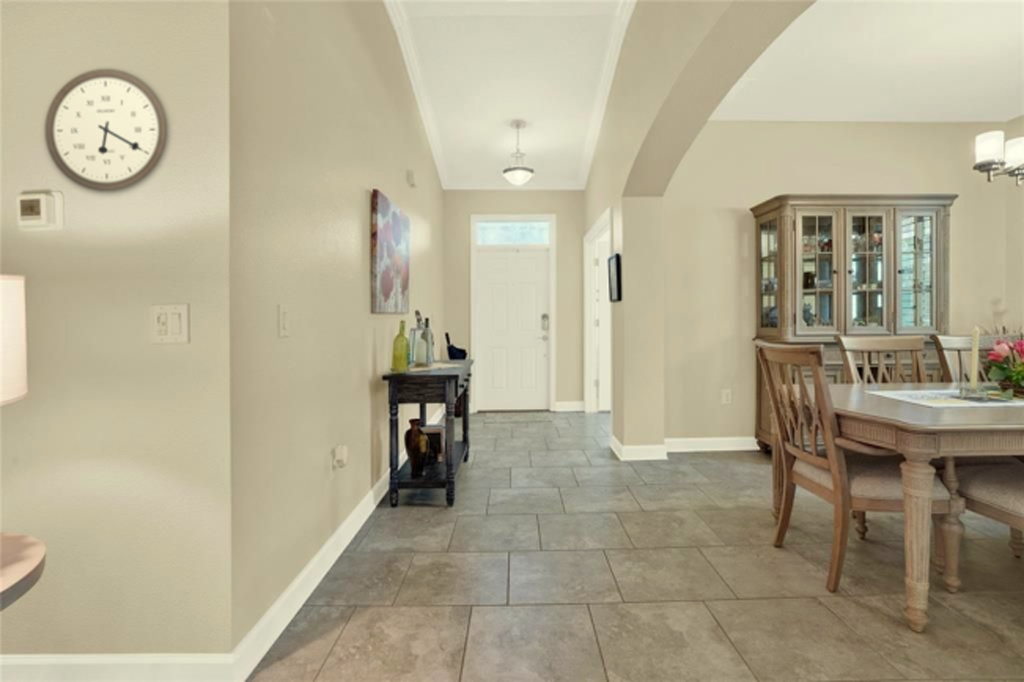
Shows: 6:20
